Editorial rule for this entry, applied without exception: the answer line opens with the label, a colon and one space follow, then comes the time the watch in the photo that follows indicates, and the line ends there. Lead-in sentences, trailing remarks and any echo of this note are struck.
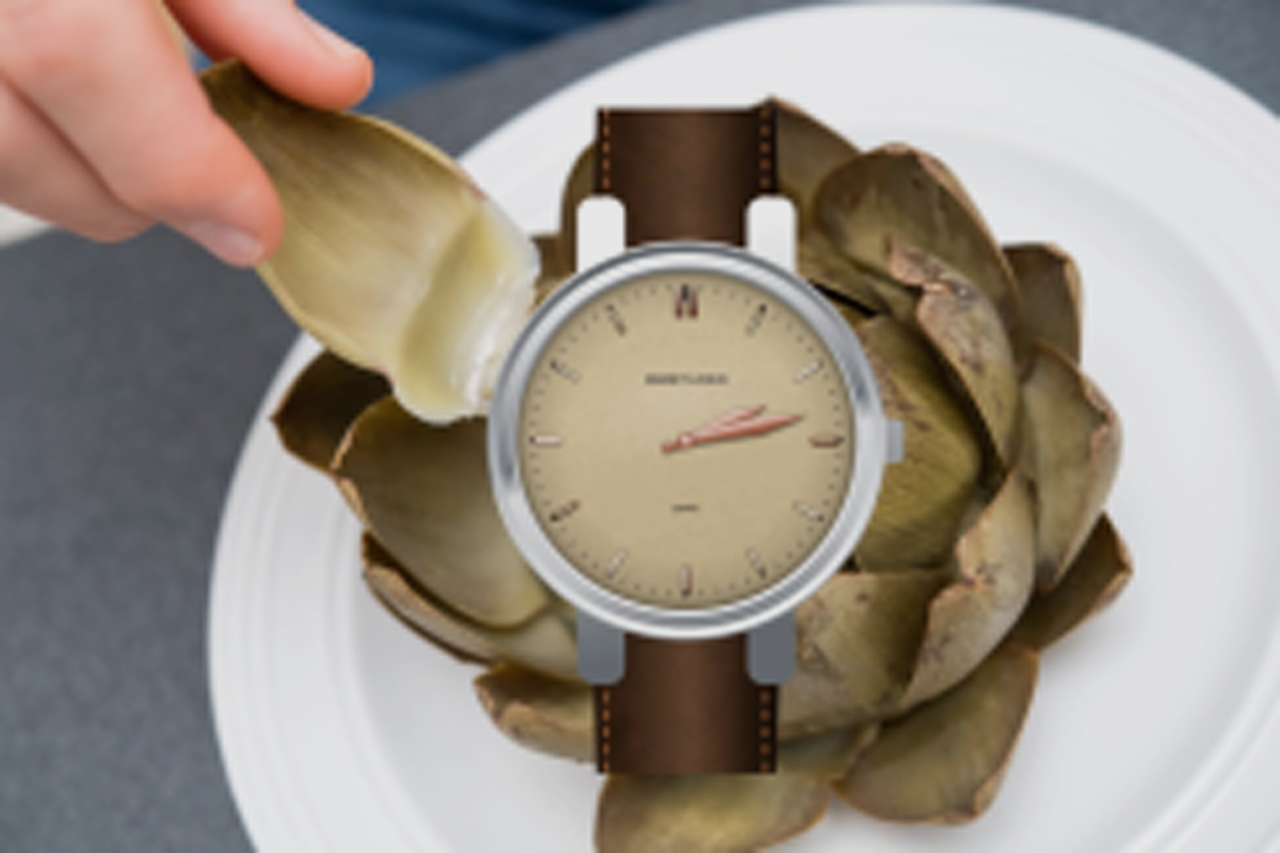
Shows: 2:13
